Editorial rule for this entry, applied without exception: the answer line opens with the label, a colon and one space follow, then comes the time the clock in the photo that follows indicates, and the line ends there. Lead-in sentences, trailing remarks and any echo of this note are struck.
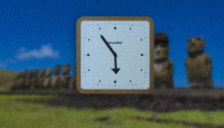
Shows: 5:54
